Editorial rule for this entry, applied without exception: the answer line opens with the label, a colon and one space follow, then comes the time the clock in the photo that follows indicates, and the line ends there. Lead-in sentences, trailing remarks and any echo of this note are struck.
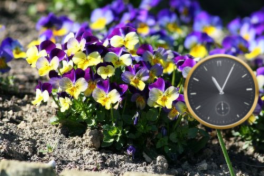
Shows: 11:05
